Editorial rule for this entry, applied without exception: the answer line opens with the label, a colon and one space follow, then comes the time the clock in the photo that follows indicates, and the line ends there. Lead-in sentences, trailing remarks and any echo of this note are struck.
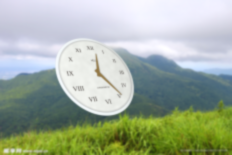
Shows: 12:24
